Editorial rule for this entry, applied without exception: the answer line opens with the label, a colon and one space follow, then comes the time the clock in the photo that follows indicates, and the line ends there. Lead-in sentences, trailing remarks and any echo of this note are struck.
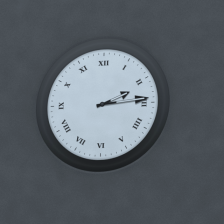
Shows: 2:14
